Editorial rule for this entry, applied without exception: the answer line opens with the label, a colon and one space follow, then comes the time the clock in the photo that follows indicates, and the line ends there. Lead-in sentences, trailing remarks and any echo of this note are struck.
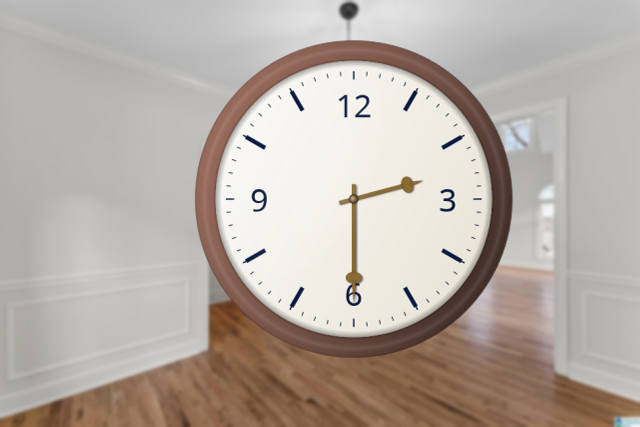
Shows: 2:30
